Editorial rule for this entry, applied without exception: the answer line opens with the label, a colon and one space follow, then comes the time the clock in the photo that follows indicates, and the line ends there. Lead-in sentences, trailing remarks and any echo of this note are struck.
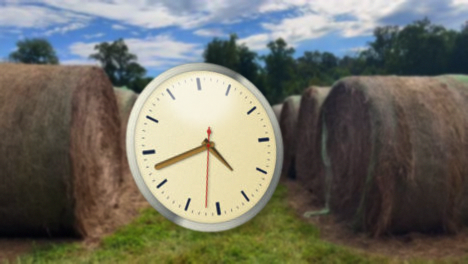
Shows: 4:42:32
